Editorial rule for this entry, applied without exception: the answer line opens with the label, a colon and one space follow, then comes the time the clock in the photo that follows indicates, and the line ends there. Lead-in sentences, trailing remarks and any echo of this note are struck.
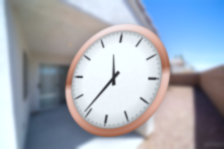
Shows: 11:36
